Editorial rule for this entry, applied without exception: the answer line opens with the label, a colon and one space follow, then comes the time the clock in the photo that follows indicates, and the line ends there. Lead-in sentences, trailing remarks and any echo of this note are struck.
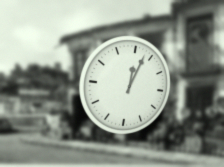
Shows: 12:03
